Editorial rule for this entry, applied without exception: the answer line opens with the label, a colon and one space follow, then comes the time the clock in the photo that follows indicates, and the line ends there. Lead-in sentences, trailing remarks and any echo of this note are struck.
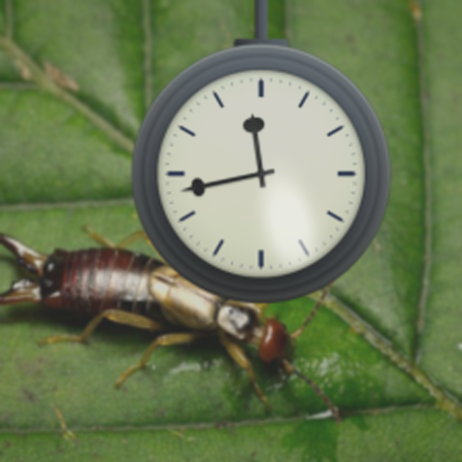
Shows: 11:43
